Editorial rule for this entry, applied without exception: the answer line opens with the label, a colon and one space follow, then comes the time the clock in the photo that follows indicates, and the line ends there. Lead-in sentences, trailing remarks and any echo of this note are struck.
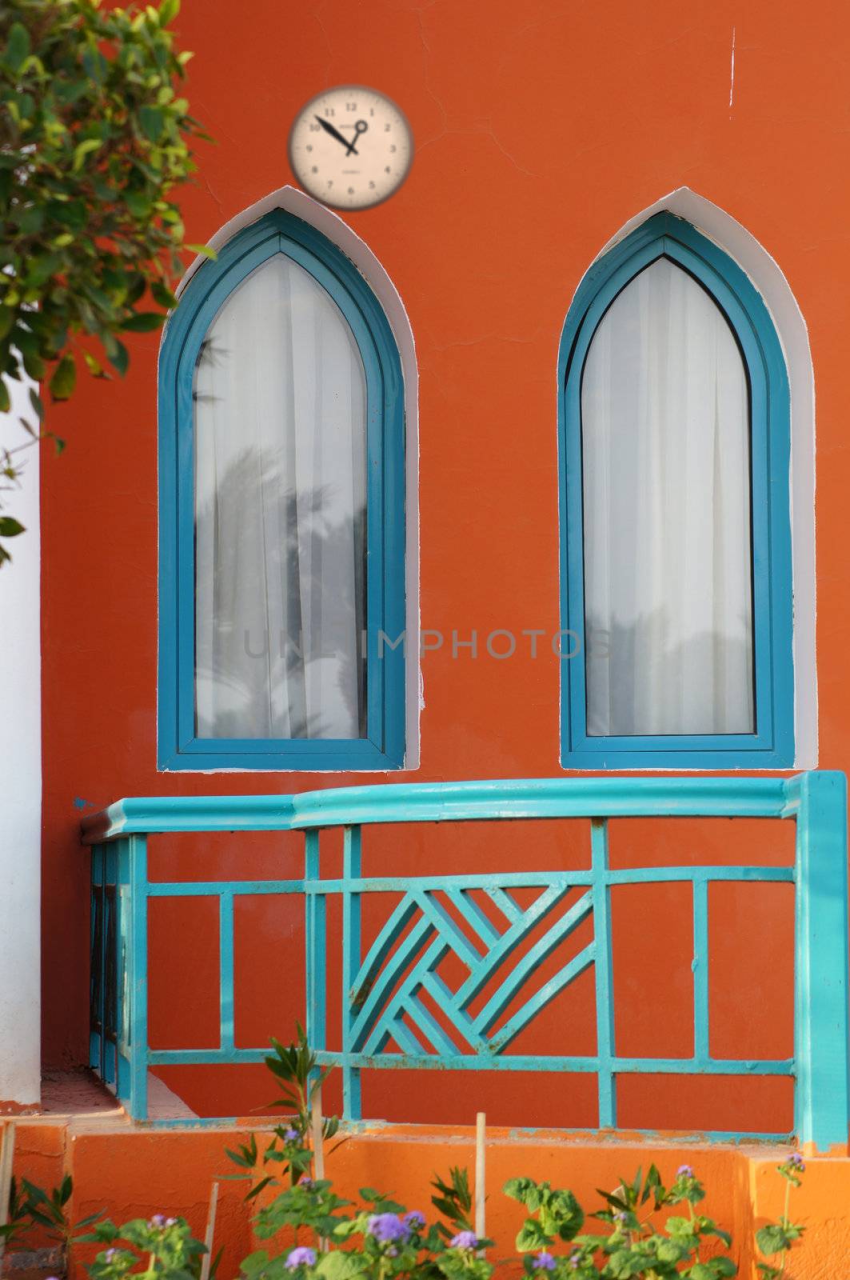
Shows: 12:52
